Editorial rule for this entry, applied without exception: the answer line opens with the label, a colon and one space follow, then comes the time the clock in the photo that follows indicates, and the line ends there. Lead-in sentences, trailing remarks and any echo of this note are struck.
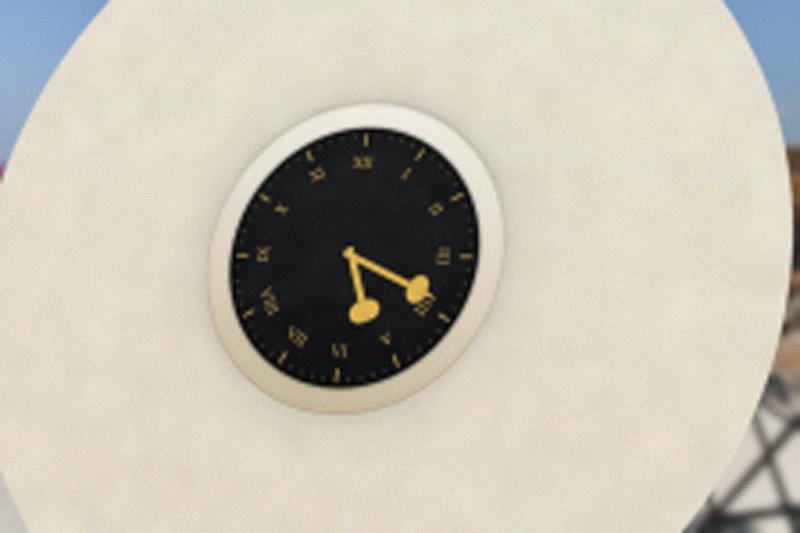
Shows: 5:19
